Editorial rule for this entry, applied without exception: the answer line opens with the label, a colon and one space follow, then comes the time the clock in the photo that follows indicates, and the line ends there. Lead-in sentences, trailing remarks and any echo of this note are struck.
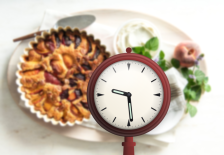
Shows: 9:29
